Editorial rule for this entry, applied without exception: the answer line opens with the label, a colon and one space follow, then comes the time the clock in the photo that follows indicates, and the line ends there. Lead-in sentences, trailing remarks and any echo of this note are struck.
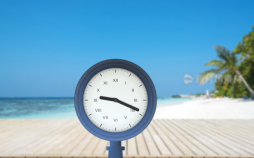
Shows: 9:19
